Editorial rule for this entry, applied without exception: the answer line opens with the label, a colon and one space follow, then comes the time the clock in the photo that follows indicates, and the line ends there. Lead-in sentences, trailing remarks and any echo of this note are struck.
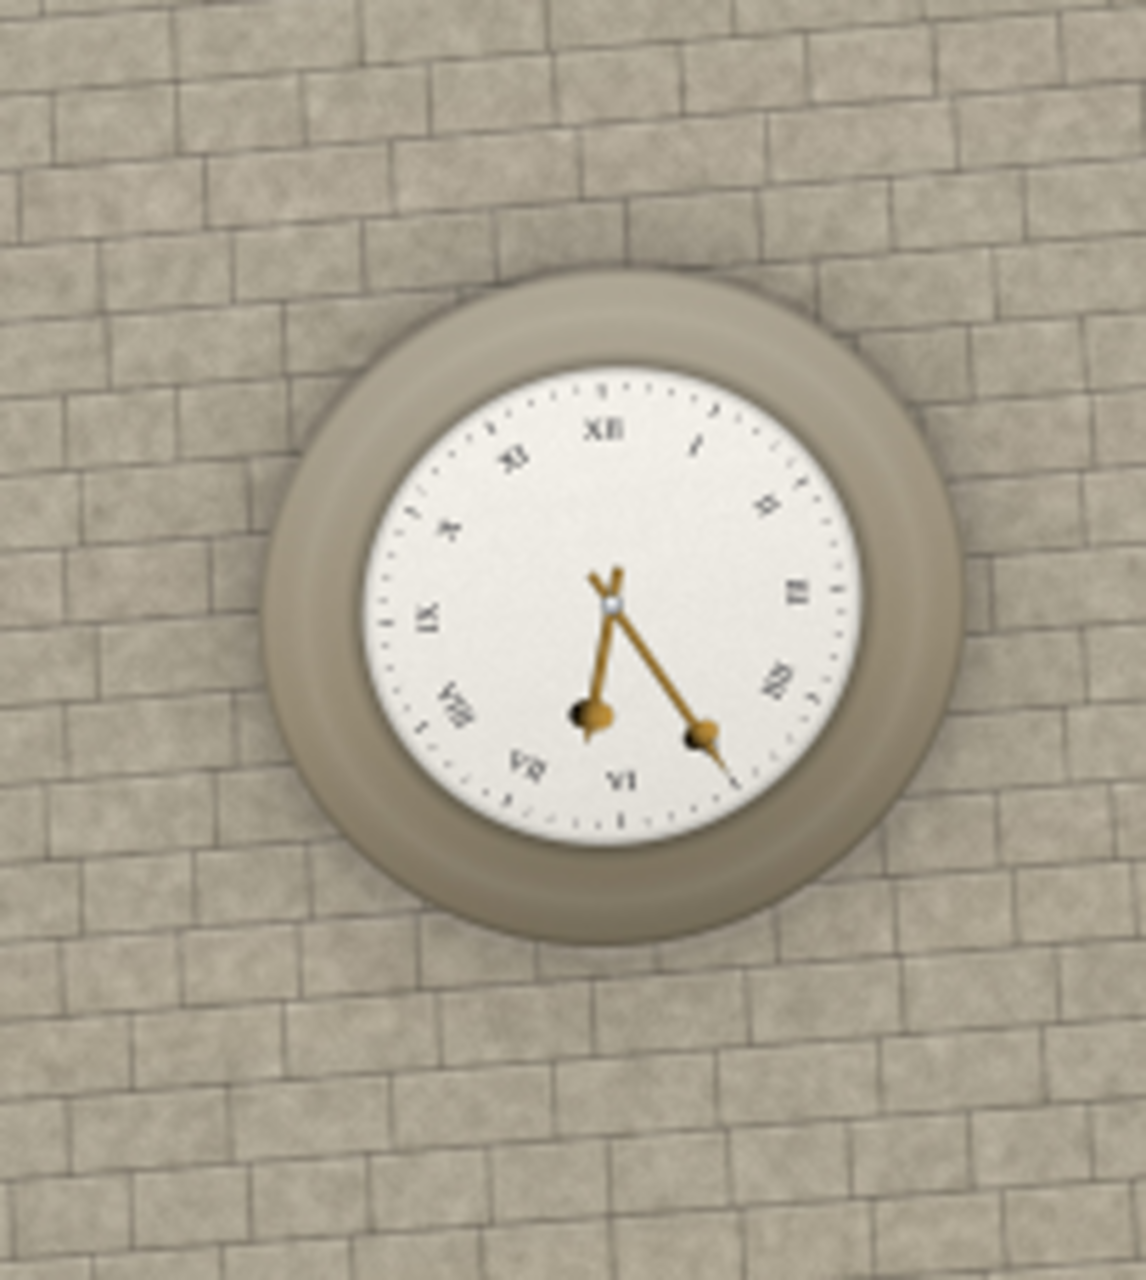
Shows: 6:25
